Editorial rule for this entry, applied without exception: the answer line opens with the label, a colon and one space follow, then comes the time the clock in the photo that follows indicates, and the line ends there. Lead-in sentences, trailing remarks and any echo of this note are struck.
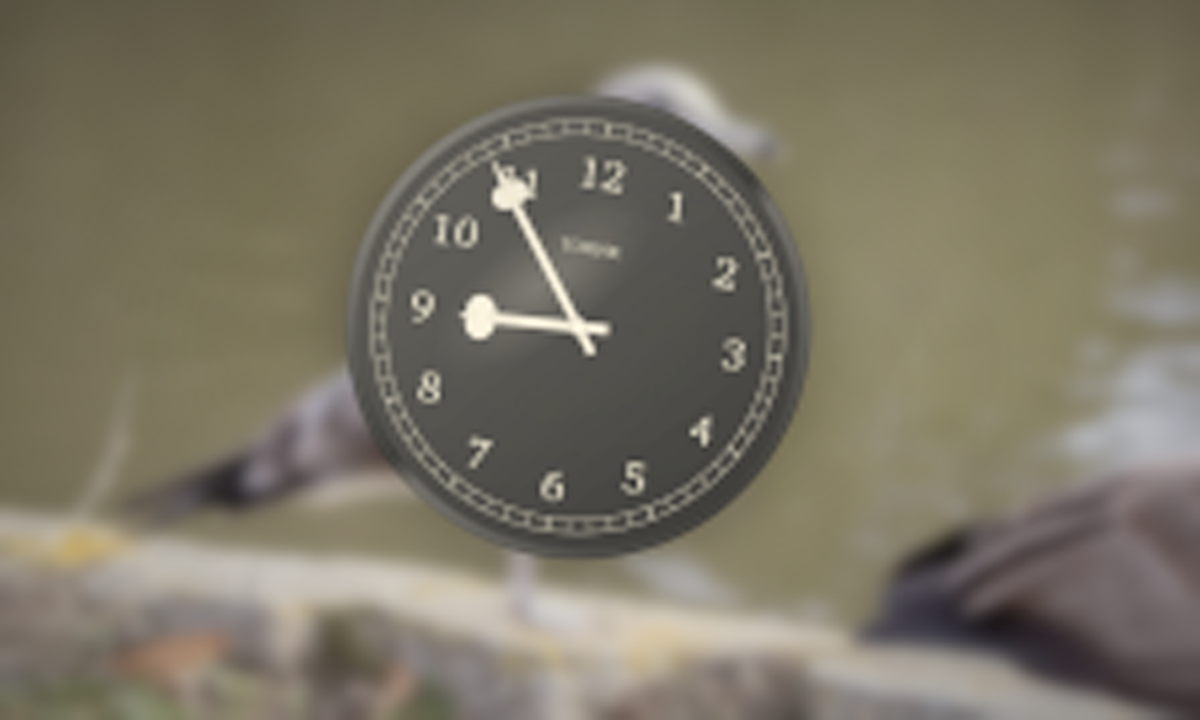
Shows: 8:54
